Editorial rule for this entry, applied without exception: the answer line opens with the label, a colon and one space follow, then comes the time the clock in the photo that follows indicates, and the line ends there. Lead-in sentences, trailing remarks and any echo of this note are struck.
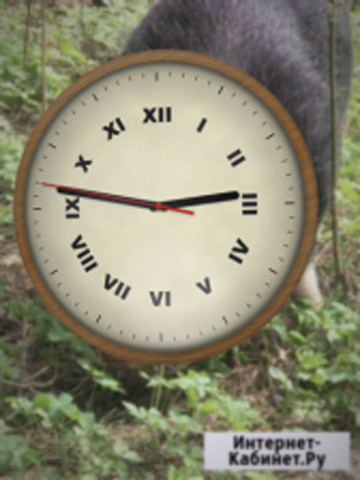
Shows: 2:46:47
